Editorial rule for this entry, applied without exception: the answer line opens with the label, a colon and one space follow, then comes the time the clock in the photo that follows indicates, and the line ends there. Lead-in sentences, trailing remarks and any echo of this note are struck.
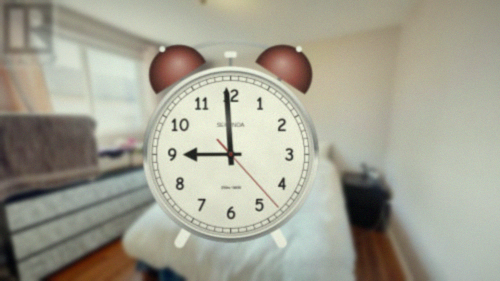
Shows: 8:59:23
